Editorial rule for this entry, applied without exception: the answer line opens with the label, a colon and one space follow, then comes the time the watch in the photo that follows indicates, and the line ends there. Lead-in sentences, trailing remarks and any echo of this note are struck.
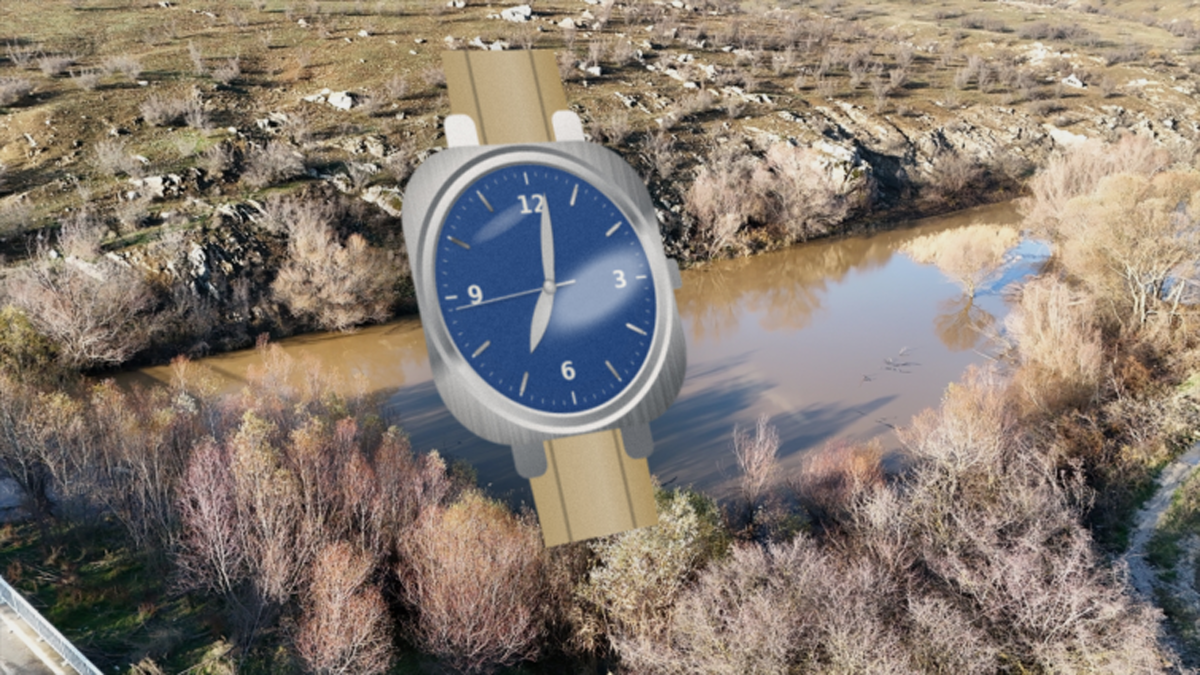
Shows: 7:01:44
